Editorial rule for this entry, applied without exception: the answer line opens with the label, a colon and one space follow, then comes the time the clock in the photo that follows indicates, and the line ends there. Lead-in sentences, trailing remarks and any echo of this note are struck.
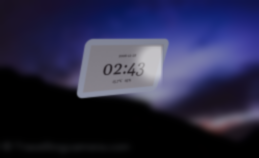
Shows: 2:43
